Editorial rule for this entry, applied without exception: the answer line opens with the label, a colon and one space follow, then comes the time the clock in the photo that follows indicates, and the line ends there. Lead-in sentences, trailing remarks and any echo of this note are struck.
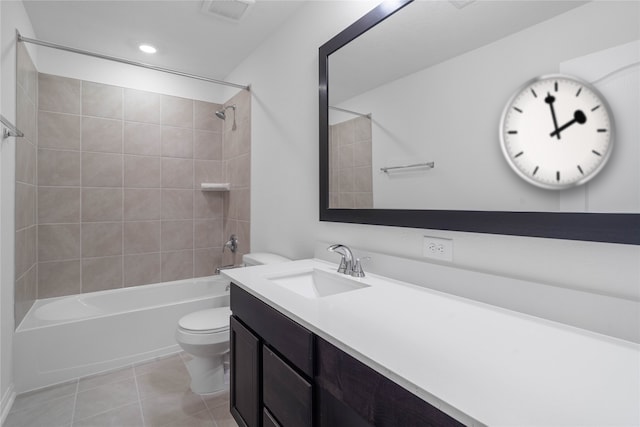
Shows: 1:58
